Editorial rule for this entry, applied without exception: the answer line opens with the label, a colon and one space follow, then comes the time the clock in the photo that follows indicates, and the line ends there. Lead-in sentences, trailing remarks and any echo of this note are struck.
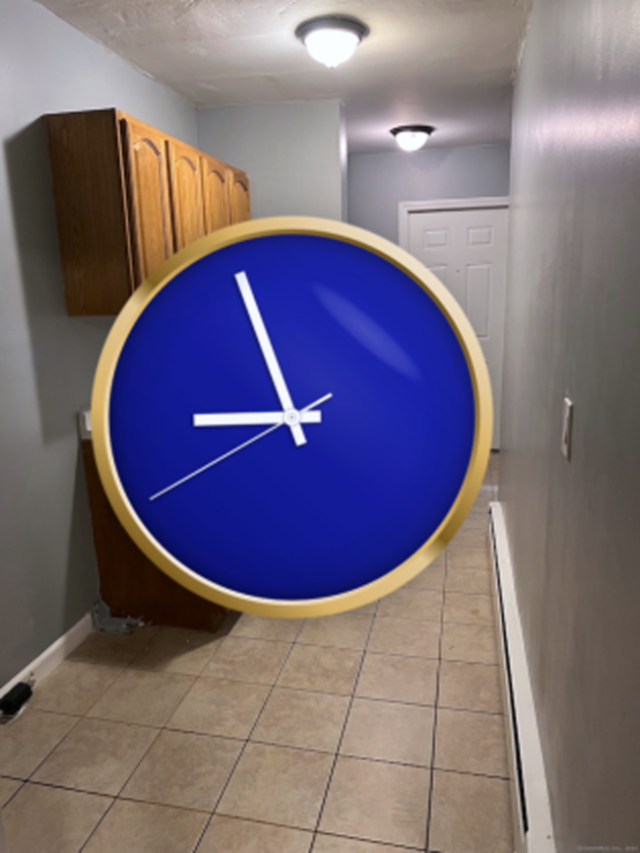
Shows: 8:56:40
